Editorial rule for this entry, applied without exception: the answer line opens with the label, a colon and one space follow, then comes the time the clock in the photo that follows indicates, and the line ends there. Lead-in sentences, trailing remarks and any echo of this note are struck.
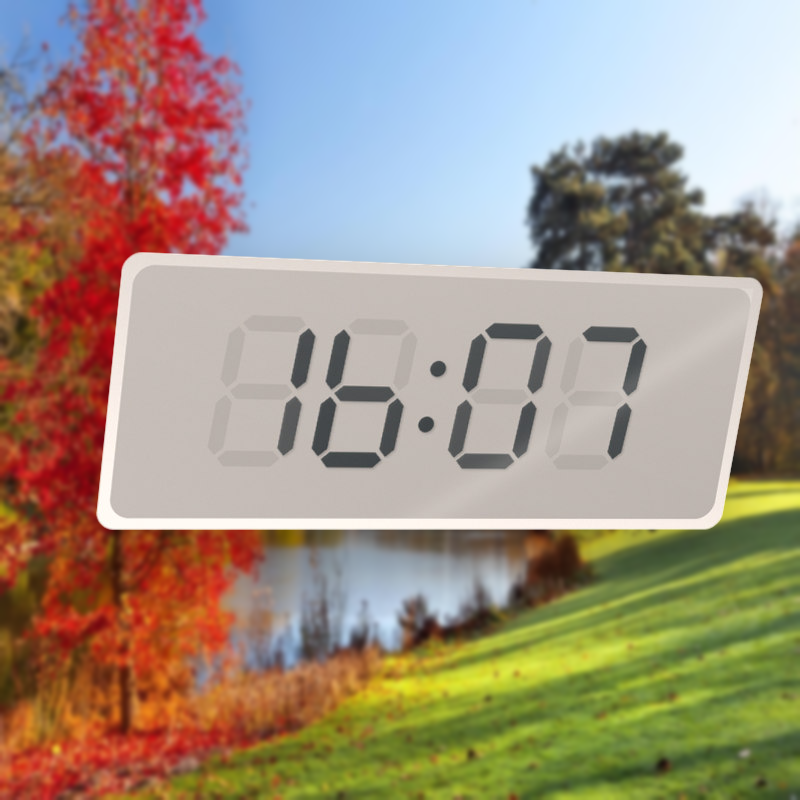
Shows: 16:07
